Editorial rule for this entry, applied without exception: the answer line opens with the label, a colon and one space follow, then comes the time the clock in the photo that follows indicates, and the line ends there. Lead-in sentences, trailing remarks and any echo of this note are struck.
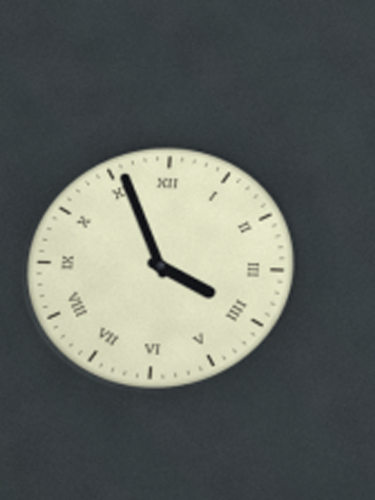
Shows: 3:56
